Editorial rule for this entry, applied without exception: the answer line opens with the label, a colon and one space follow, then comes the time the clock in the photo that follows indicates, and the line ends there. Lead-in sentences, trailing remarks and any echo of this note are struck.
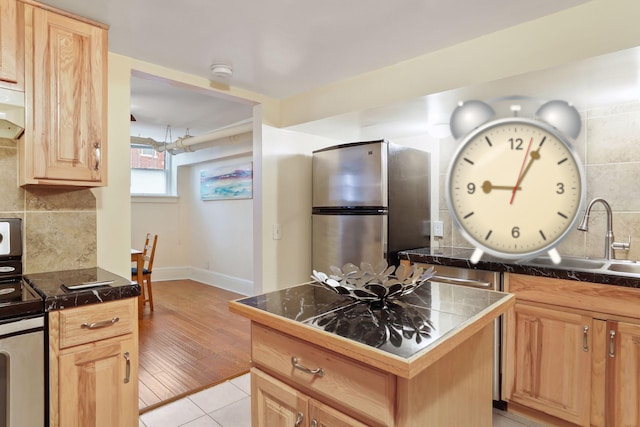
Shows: 9:05:03
